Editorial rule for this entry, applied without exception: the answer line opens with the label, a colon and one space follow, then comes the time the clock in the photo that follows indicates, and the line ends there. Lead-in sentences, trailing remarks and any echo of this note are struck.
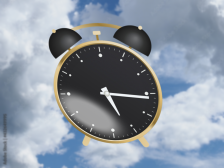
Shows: 5:16
